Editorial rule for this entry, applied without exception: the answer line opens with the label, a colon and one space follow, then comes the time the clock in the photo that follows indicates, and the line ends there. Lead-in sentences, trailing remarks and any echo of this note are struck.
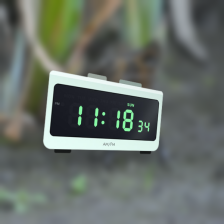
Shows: 11:18:34
